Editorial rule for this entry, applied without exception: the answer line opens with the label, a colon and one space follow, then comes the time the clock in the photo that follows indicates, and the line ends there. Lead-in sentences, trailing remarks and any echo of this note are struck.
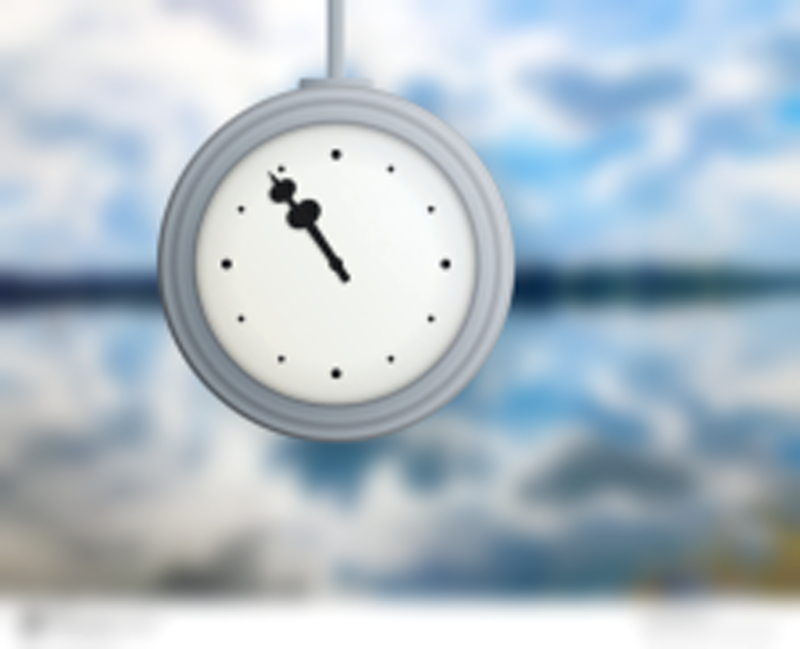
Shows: 10:54
